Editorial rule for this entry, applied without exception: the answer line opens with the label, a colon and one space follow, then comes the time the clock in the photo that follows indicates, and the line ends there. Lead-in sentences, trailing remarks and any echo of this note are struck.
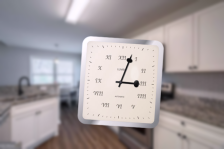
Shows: 3:03
